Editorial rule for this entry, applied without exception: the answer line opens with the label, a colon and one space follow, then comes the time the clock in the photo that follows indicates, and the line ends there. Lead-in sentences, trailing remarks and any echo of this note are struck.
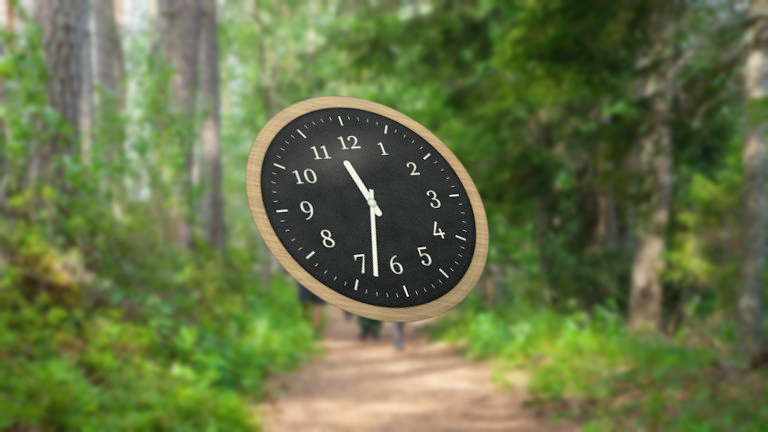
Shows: 11:33
